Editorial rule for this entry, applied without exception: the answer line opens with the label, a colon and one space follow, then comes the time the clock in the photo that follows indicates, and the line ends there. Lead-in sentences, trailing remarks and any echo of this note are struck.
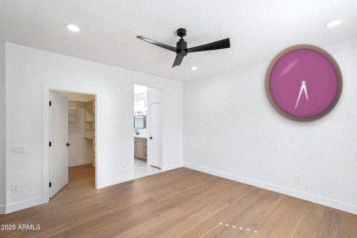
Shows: 5:33
